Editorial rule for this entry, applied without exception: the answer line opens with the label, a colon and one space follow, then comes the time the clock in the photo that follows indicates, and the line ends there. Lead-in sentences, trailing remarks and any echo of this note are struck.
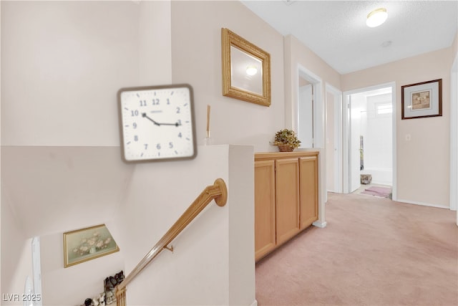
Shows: 10:16
